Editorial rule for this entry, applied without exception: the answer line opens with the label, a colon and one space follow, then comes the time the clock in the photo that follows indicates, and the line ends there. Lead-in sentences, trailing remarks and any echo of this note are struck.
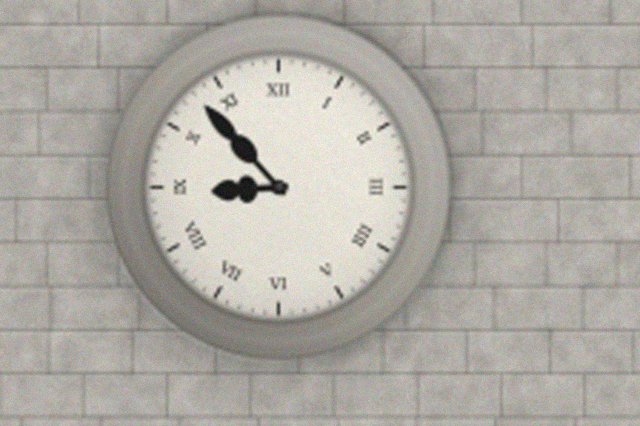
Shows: 8:53
